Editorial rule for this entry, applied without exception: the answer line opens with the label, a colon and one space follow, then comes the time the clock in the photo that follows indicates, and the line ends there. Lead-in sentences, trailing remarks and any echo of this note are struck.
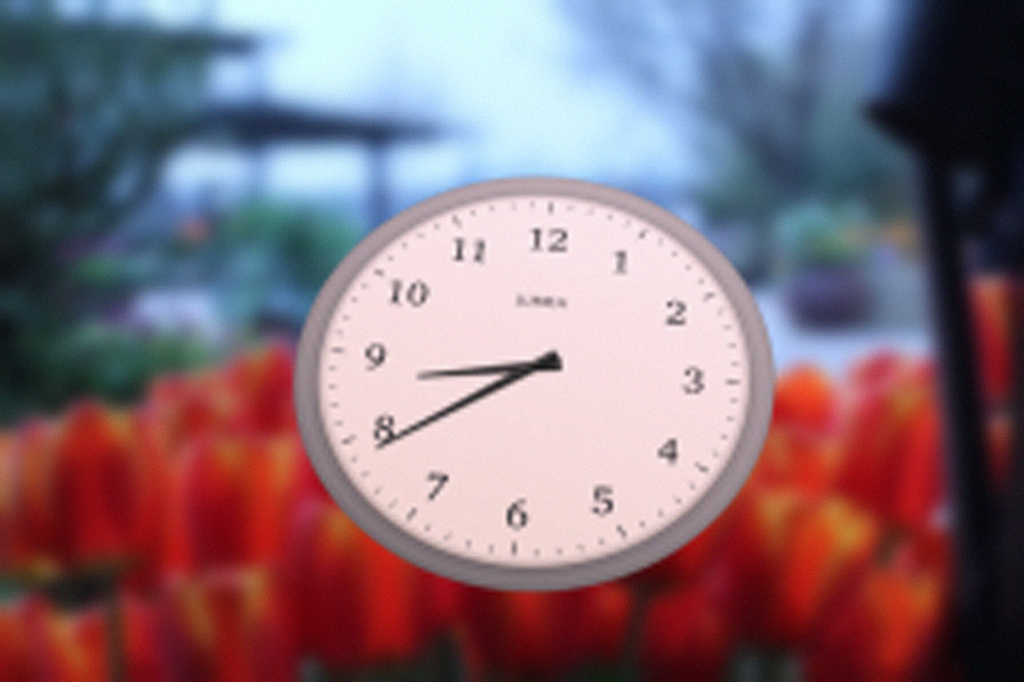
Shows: 8:39
